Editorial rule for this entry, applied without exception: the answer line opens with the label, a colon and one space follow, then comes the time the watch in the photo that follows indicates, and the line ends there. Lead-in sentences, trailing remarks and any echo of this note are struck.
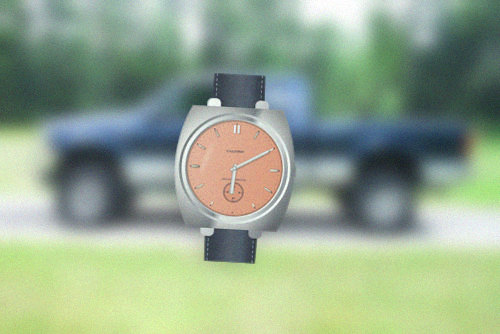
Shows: 6:10
